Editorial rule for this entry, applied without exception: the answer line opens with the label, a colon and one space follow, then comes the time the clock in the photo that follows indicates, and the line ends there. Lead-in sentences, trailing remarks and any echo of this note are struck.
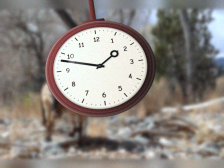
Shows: 1:48
